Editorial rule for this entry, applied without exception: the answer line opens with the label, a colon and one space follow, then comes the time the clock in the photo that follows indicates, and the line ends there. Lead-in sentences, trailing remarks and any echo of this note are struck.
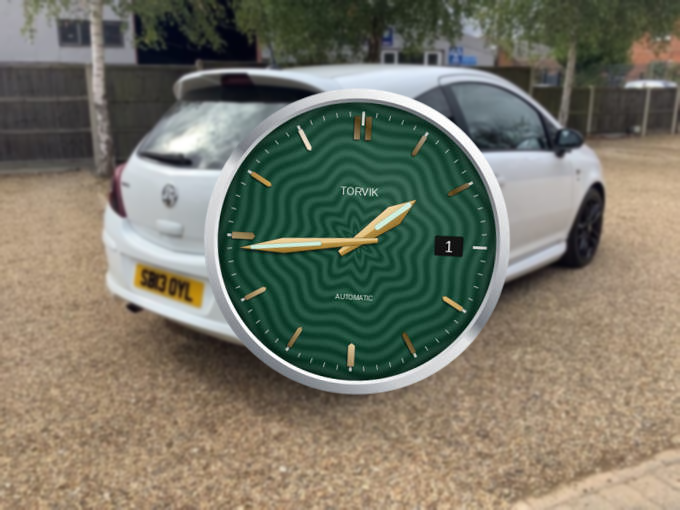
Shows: 1:44
